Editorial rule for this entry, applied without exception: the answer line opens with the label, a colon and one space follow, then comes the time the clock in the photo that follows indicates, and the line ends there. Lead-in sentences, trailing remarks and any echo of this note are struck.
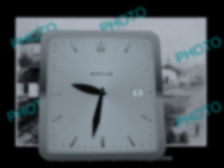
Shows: 9:32
